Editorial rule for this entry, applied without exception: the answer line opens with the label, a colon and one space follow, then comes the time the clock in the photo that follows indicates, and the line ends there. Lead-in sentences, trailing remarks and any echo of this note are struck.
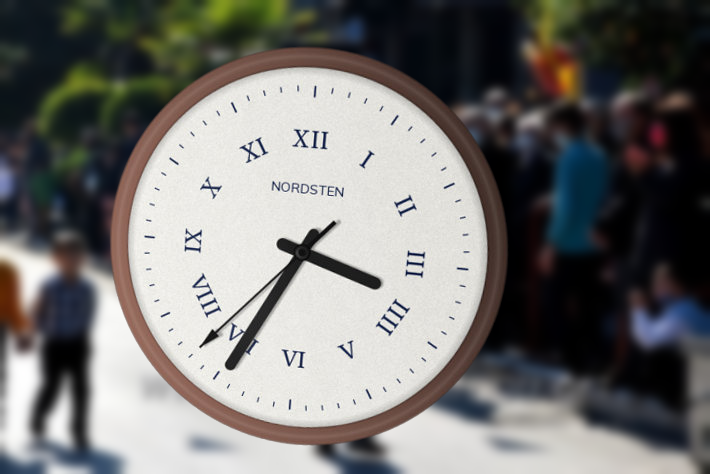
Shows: 3:34:37
